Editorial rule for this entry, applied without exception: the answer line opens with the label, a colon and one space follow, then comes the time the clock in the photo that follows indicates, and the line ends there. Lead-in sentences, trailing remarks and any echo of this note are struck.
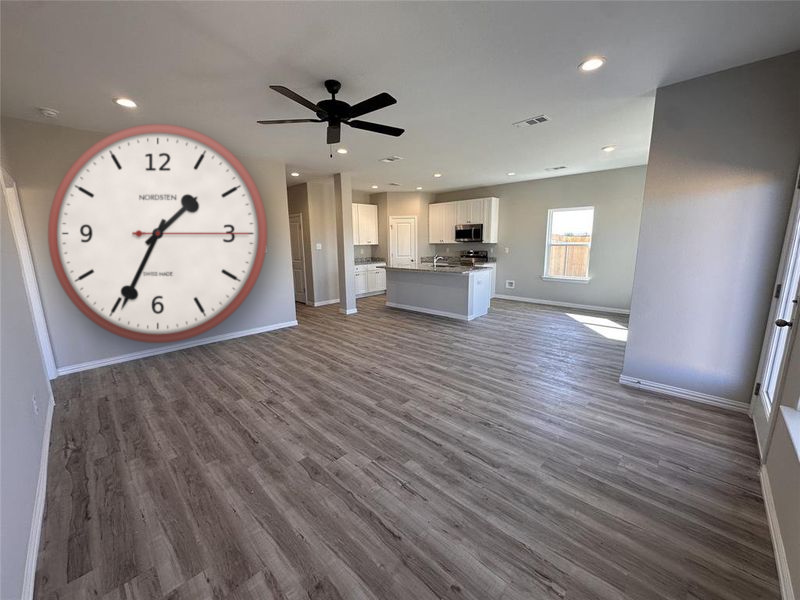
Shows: 1:34:15
